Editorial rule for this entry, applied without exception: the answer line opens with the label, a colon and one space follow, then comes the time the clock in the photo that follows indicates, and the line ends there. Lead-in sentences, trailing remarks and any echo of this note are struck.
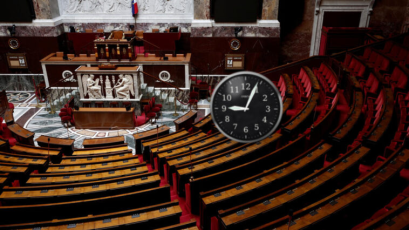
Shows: 9:04
